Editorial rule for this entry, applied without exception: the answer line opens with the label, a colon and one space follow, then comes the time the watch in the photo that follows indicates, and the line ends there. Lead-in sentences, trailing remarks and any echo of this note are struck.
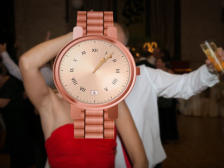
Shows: 1:07
